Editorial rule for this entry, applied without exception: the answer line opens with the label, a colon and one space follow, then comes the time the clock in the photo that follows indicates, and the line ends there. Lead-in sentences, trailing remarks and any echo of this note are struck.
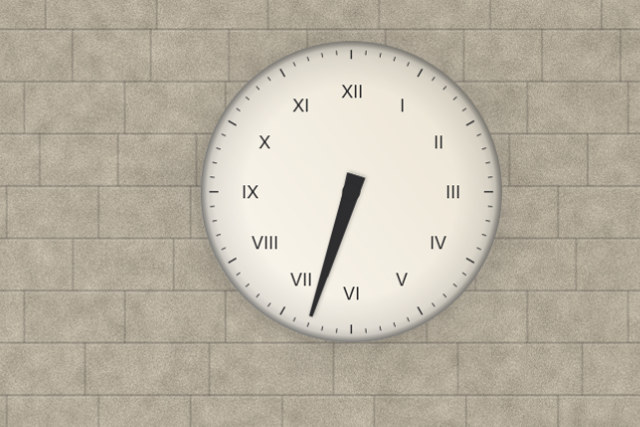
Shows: 6:33
